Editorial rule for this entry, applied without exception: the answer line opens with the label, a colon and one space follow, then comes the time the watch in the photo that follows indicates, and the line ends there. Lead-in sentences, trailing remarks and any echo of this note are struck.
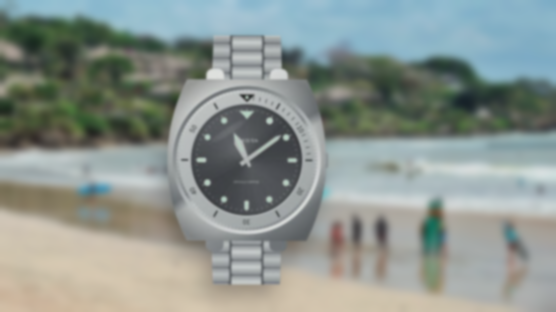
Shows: 11:09
